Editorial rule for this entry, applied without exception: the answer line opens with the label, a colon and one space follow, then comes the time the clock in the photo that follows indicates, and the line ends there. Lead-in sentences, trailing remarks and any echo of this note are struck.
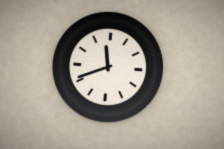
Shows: 11:41
